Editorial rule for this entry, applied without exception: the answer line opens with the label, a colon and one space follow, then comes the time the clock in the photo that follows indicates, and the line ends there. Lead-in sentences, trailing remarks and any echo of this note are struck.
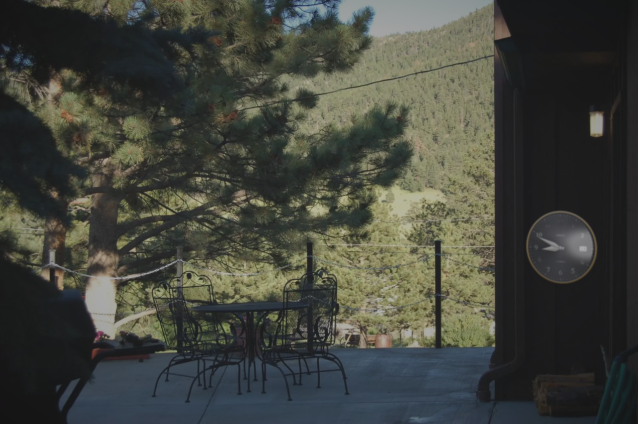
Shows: 8:49
